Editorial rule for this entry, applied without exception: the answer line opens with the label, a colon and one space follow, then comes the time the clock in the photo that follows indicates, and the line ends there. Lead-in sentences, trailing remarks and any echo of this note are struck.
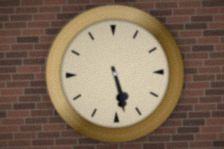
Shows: 5:28
